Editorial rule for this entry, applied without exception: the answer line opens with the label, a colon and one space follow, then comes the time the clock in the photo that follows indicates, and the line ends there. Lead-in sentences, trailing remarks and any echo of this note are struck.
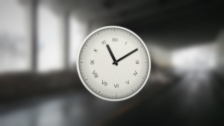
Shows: 11:10
